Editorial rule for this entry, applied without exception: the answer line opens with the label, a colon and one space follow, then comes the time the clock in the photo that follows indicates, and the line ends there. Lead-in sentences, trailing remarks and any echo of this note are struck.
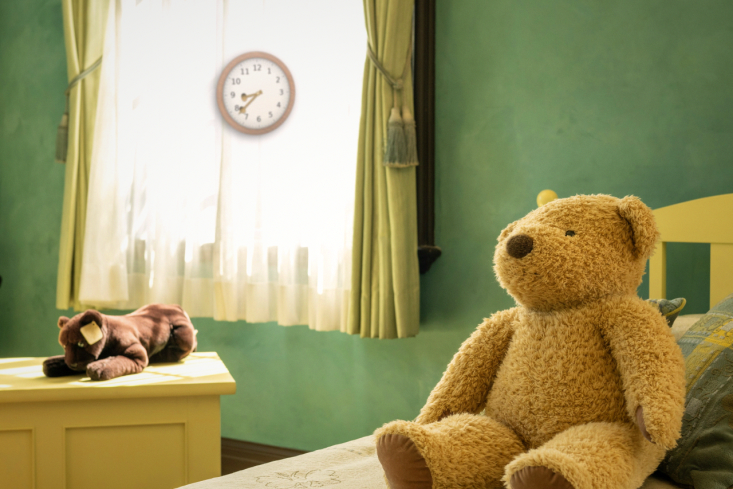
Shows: 8:38
